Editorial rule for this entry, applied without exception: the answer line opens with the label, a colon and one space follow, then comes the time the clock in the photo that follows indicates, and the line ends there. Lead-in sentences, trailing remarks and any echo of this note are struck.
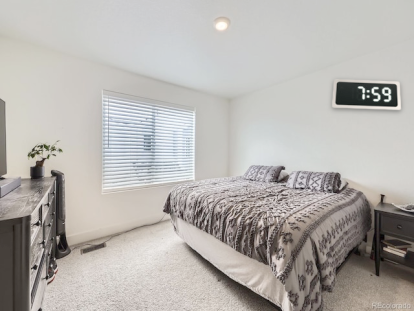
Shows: 7:59
